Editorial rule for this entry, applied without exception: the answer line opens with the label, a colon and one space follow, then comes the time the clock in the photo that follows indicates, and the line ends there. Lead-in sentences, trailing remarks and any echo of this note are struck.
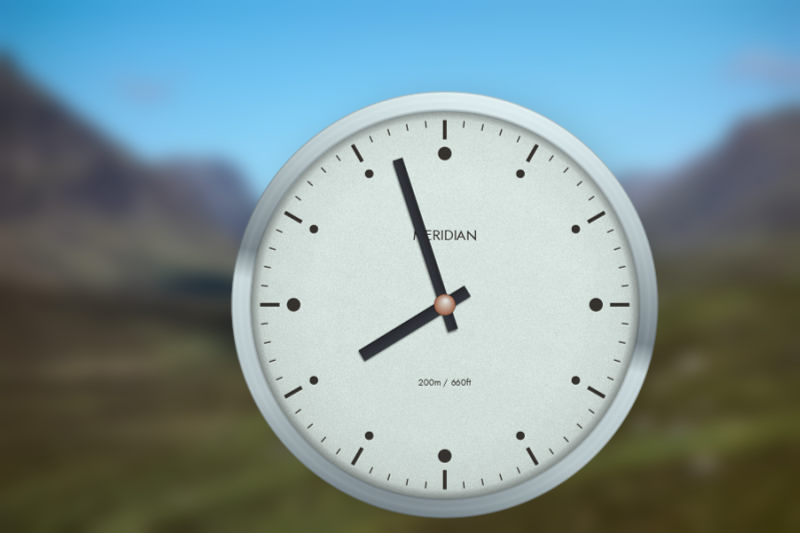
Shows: 7:57
